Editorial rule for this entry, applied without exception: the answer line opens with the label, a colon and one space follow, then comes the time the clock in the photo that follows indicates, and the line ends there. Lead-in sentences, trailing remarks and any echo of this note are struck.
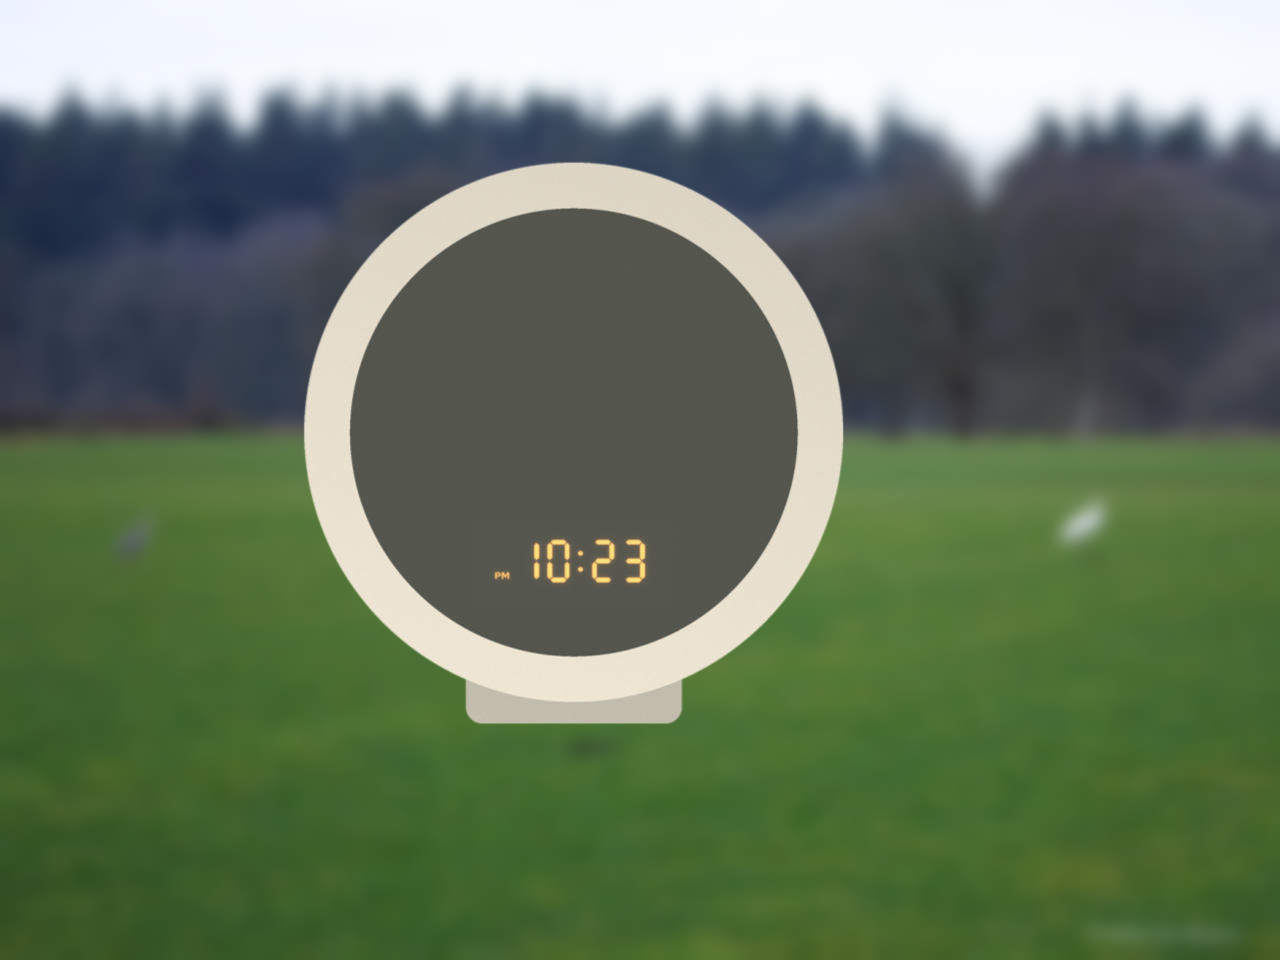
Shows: 10:23
